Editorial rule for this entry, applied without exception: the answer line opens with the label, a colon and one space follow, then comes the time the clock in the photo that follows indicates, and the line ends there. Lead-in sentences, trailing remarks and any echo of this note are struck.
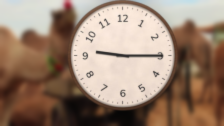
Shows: 9:15
